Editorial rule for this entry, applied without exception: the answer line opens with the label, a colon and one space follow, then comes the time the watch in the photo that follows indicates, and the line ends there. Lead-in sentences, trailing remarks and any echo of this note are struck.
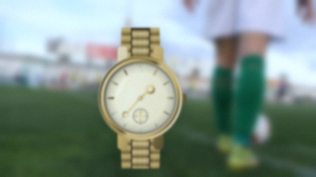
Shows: 1:37
